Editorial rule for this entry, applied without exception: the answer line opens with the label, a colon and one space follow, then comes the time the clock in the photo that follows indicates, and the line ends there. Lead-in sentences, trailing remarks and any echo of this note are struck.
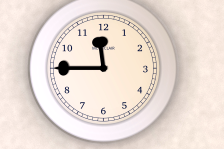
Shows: 11:45
